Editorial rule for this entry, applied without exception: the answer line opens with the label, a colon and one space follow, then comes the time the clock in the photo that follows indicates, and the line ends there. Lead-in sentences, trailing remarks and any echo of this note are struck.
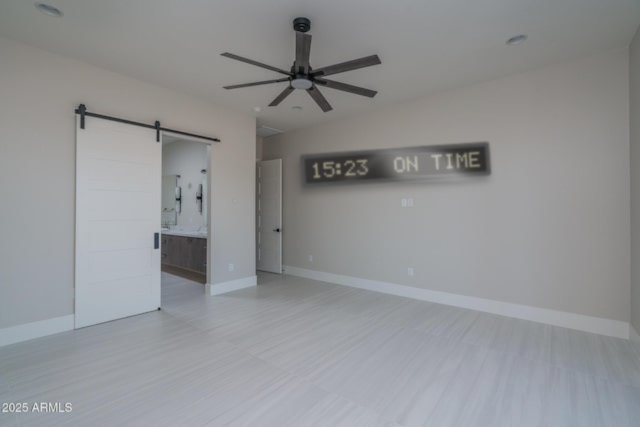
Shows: 15:23
